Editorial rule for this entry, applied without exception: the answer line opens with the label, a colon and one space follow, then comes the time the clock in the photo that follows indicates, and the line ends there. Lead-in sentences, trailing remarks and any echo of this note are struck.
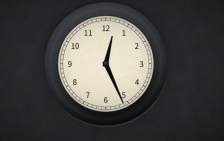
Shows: 12:26
